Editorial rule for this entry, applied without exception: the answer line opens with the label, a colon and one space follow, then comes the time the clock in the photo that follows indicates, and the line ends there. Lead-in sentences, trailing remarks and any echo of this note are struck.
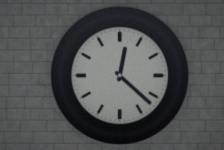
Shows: 12:22
